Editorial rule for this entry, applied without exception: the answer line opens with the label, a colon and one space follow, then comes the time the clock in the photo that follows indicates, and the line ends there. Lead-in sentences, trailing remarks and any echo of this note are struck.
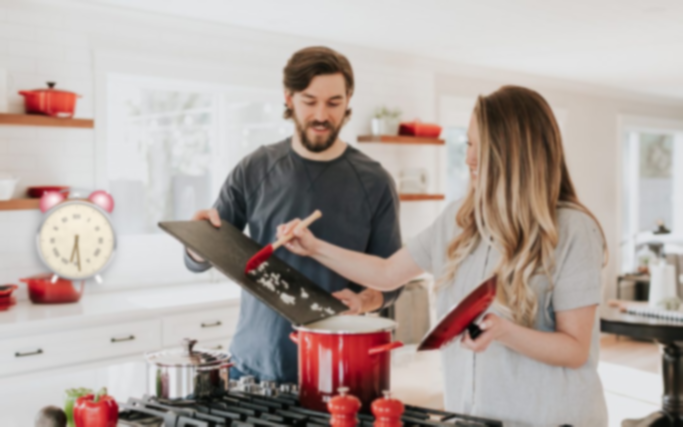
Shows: 6:29
